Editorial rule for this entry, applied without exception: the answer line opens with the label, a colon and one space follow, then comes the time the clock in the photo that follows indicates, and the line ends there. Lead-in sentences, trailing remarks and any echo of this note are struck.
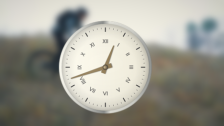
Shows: 12:42
